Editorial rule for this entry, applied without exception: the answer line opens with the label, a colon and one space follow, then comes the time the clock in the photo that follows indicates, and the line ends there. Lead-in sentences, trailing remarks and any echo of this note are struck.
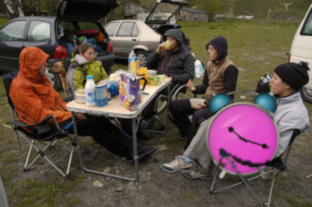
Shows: 10:18
